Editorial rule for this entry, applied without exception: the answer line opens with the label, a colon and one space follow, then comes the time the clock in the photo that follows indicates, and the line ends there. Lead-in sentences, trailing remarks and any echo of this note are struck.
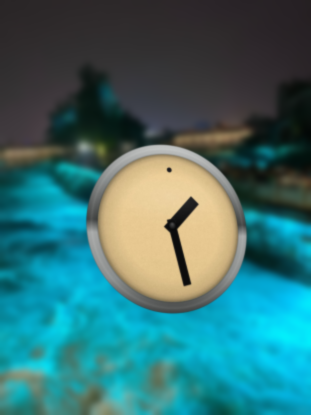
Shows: 1:28
